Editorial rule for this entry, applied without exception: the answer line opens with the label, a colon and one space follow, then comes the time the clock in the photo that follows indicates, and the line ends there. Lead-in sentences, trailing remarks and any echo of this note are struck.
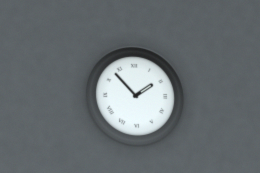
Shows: 1:53
